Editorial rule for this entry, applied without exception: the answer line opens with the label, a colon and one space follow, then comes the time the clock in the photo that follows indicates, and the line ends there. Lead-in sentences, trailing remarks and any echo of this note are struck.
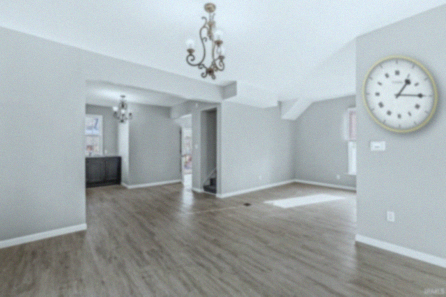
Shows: 1:15
